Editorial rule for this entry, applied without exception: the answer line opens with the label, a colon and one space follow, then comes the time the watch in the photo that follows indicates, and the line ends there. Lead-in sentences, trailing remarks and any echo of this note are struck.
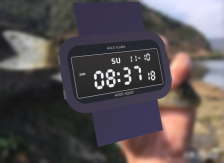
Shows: 8:37:18
